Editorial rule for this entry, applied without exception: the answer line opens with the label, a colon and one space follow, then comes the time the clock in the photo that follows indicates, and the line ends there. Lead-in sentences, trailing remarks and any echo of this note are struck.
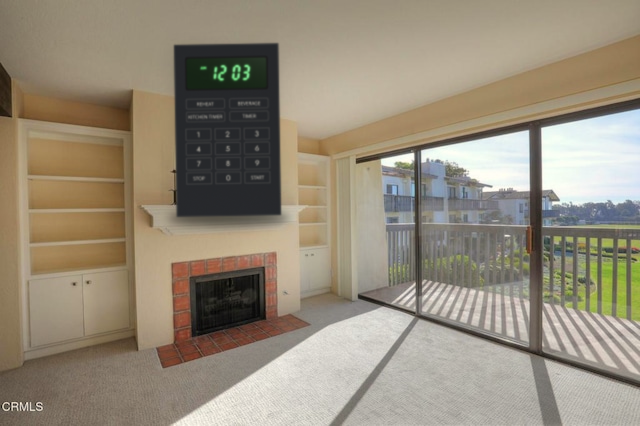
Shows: 12:03
